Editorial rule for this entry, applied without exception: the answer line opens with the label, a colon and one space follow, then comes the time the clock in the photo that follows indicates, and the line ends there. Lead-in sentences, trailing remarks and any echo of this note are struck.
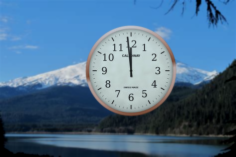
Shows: 11:59
